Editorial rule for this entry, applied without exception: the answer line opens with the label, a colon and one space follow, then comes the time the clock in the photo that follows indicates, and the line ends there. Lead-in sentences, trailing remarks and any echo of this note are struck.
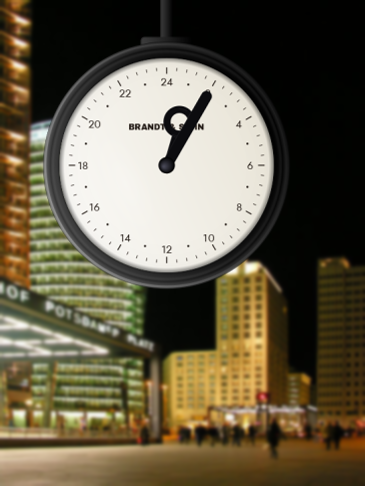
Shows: 1:05
